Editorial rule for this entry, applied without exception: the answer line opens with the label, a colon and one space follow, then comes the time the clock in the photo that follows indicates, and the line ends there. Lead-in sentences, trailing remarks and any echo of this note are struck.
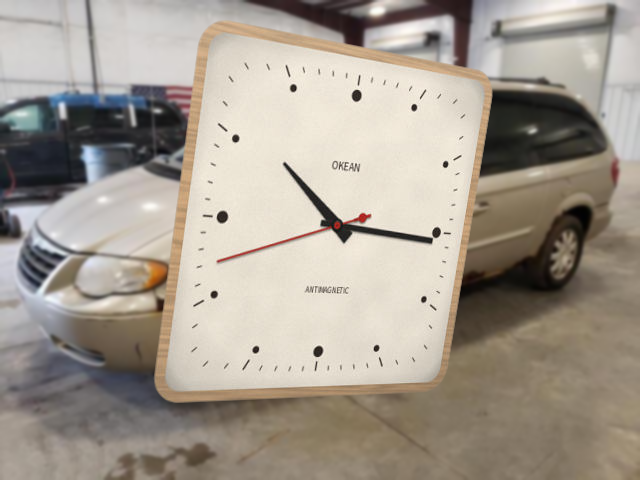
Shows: 10:15:42
